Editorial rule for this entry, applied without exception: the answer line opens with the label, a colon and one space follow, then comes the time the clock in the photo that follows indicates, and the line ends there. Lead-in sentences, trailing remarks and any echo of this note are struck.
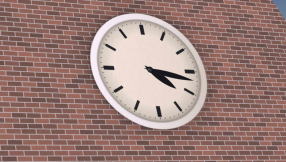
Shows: 4:17
